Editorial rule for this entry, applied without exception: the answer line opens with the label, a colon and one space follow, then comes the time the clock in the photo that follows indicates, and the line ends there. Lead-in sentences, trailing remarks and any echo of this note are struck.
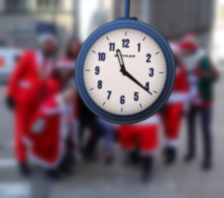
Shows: 11:21
